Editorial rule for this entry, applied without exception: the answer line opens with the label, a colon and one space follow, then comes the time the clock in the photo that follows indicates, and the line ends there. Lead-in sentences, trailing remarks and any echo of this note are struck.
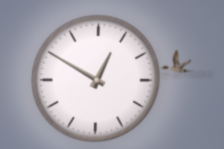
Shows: 12:50
